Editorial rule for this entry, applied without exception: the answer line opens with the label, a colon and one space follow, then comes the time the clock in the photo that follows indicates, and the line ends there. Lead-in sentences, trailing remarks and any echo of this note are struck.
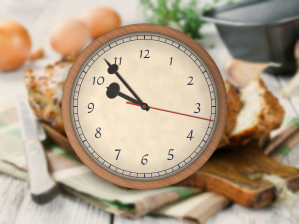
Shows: 9:53:17
